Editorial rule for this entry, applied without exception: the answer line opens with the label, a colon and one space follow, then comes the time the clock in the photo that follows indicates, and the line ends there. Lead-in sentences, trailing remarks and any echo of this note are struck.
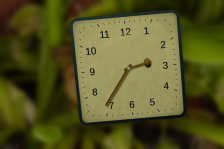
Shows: 2:36
